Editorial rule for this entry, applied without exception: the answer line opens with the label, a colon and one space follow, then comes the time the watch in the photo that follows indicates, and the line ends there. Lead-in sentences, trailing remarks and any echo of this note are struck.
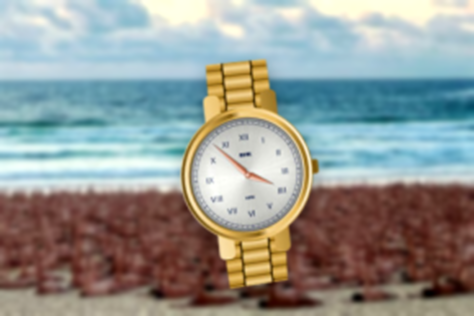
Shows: 3:53
